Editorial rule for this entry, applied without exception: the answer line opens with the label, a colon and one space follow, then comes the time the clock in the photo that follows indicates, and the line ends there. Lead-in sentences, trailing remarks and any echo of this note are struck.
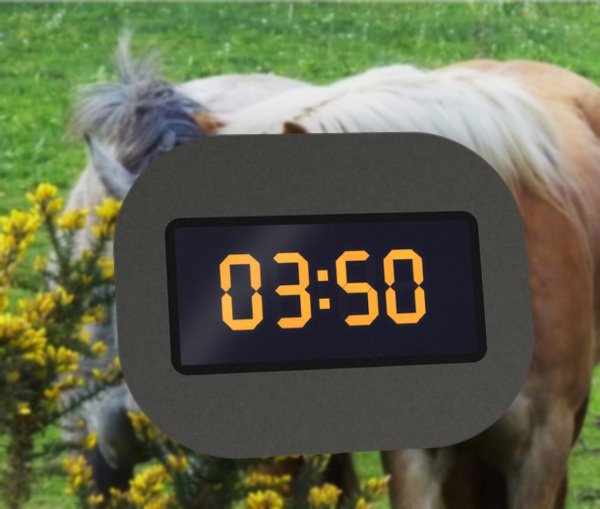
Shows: 3:50
